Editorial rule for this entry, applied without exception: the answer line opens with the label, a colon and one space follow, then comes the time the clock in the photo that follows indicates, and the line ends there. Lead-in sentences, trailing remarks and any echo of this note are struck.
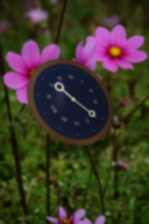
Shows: 10:21
